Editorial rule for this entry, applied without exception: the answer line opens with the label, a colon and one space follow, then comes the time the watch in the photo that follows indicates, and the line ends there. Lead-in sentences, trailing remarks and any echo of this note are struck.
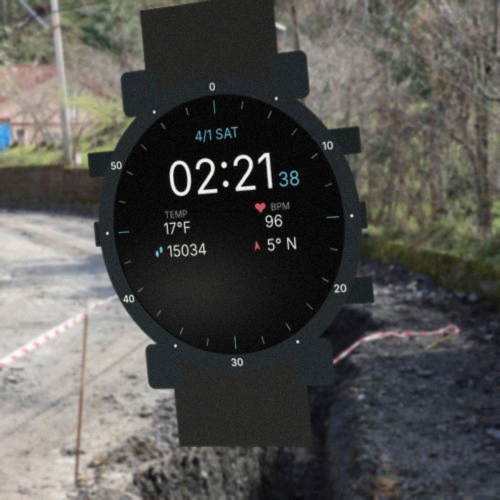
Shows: 2:21:38
